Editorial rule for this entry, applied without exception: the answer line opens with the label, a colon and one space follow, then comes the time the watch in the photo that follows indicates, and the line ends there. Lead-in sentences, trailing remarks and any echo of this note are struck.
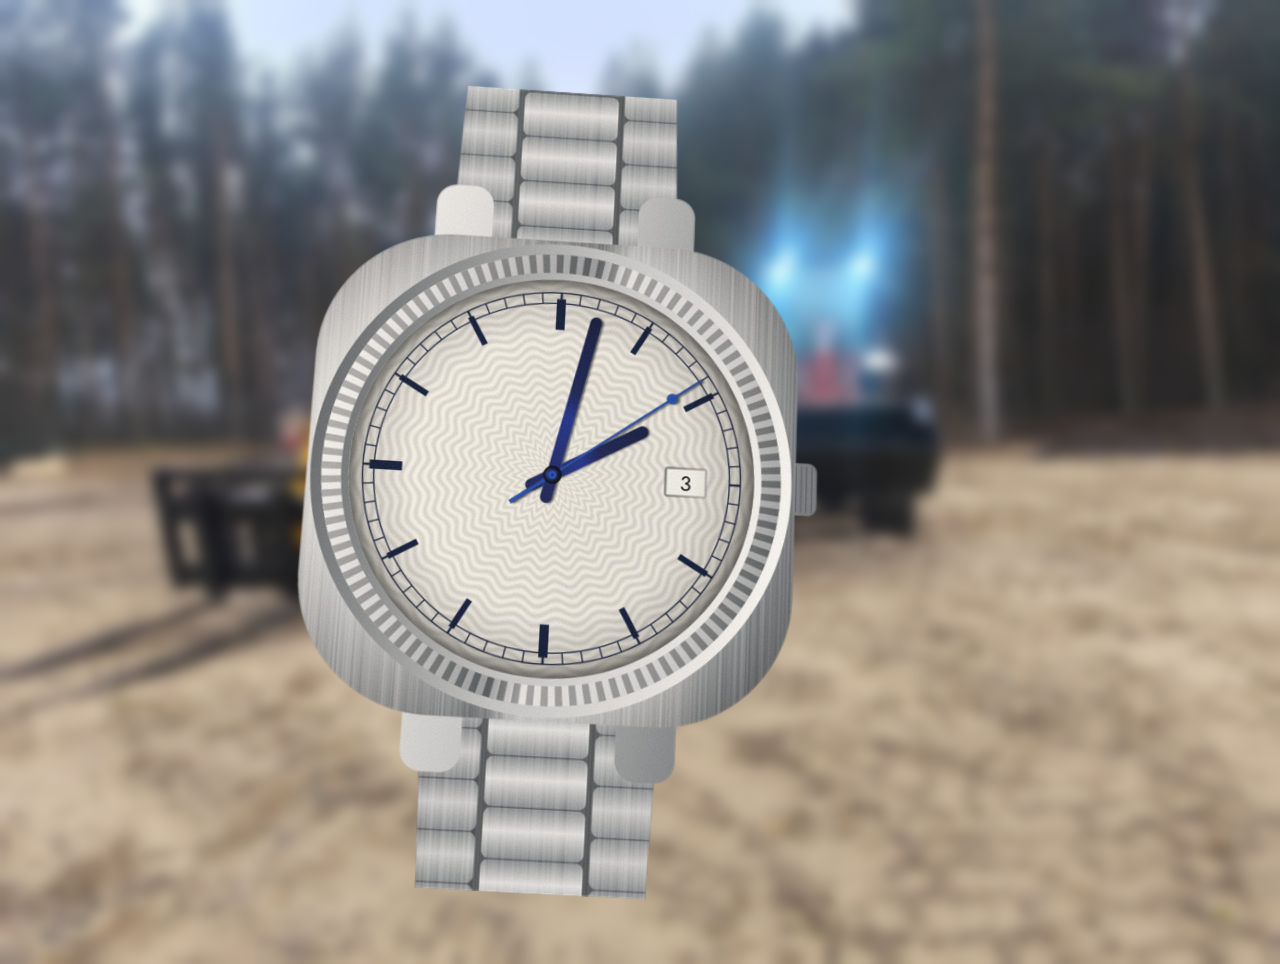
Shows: 2:02:09
